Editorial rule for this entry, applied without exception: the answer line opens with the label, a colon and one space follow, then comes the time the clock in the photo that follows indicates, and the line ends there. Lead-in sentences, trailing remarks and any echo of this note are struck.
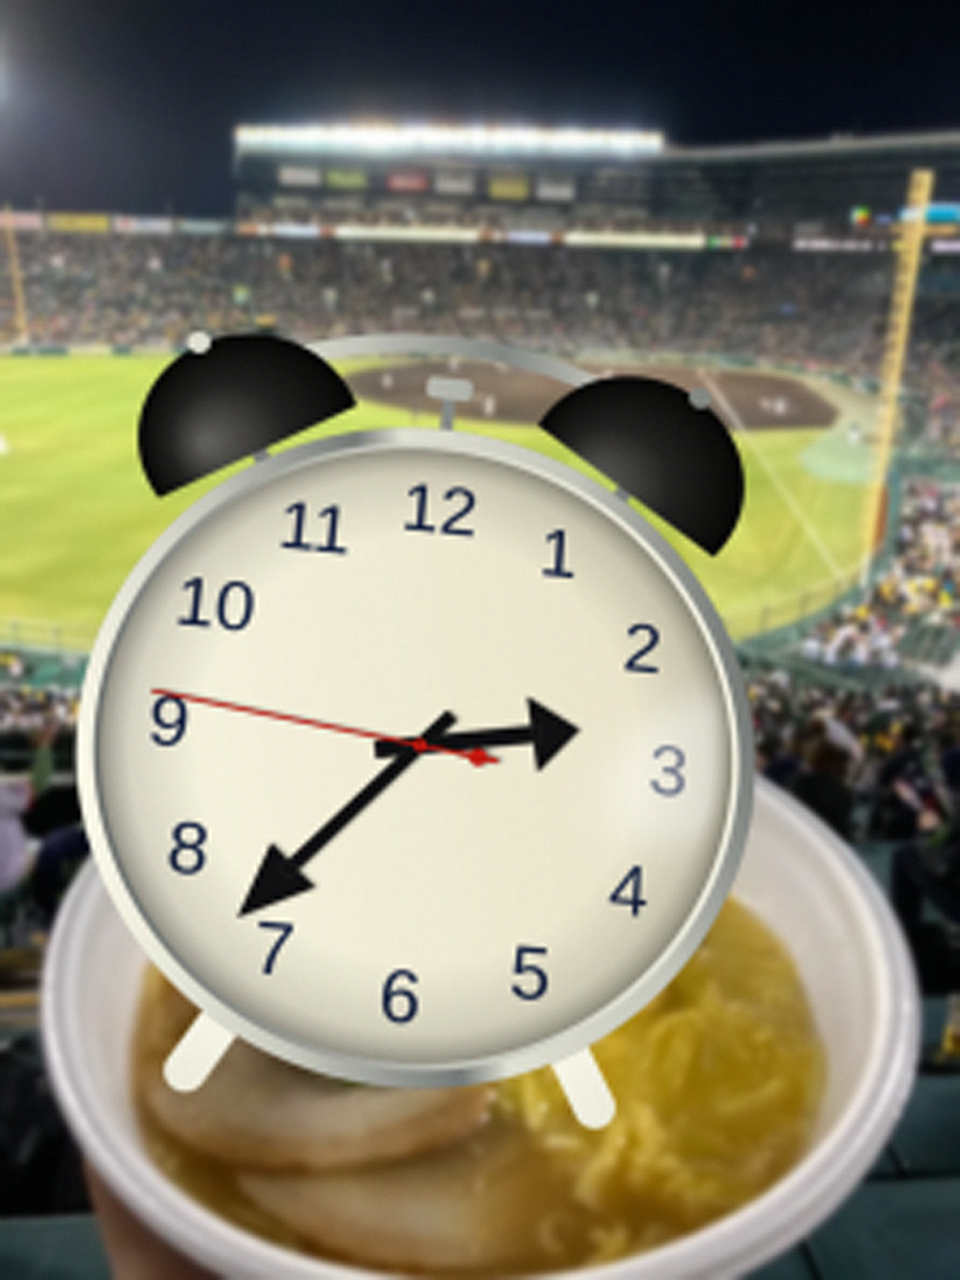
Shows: 2:36:46
